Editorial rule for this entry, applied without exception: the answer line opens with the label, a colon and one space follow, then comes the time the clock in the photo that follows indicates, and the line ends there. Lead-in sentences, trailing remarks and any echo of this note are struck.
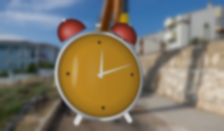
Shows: 12:12
